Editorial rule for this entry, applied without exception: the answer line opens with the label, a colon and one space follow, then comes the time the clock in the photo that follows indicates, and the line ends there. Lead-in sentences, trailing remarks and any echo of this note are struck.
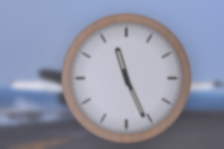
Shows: 11:26
